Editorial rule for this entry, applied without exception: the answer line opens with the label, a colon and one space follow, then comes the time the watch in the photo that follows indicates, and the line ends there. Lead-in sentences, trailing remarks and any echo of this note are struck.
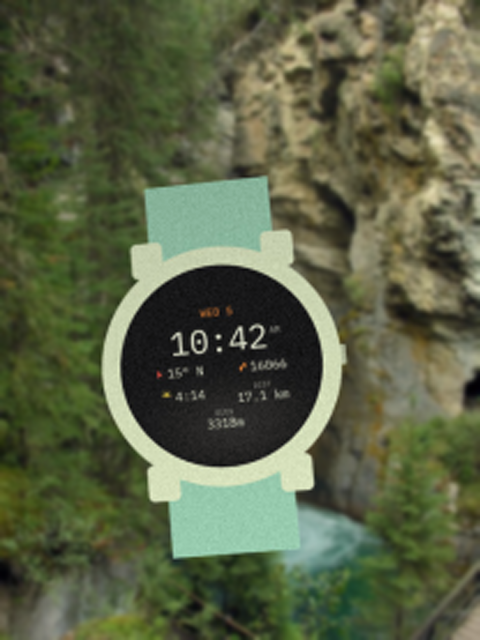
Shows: 10:42
